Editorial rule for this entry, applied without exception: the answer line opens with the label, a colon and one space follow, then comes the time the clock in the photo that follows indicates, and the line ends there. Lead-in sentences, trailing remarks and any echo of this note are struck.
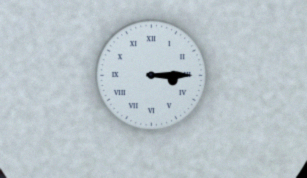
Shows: 3:15
